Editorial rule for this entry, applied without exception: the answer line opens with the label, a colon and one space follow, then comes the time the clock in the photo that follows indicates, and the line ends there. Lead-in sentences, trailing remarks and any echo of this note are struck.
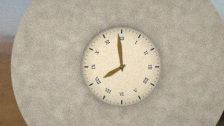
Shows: 7:59
